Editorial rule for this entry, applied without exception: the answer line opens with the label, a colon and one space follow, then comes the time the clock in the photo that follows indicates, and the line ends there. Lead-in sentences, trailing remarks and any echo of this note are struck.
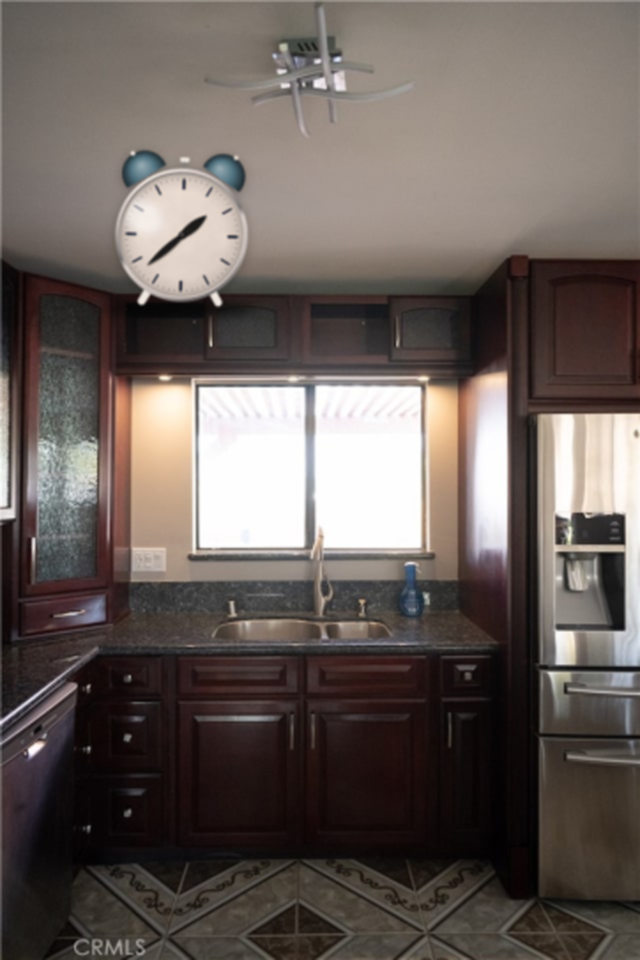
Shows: 1:38
